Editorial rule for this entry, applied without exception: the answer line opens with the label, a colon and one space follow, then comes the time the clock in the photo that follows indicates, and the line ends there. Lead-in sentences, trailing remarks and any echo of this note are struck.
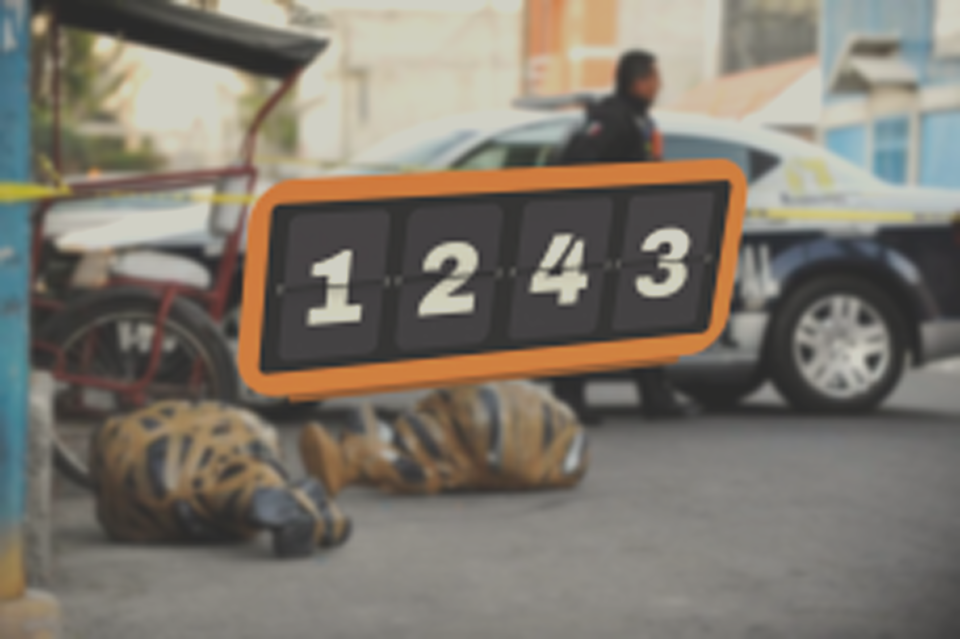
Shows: 12:43
